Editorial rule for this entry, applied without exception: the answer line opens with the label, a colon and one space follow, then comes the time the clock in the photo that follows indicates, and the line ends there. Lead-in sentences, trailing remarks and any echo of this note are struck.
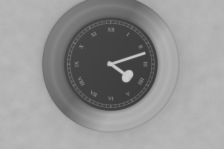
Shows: 4:12
